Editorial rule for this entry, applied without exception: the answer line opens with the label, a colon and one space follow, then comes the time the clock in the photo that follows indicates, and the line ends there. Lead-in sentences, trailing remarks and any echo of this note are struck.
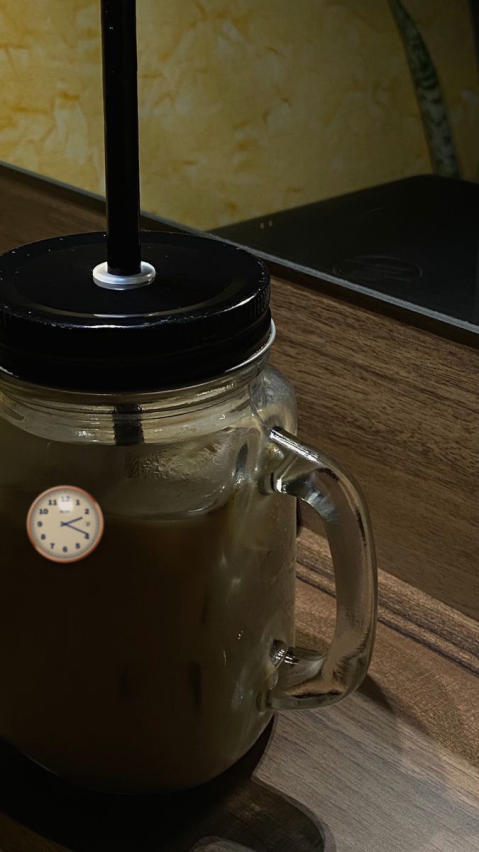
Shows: 2:19
